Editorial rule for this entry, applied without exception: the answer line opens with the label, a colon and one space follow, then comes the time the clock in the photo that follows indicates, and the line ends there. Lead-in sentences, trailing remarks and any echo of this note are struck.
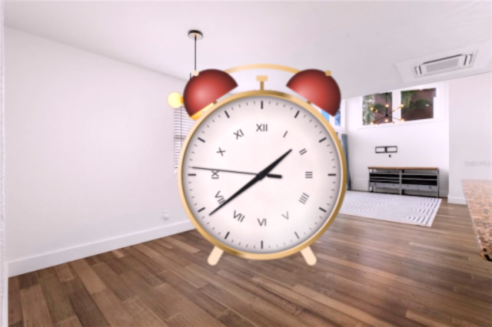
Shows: 1:38:46
